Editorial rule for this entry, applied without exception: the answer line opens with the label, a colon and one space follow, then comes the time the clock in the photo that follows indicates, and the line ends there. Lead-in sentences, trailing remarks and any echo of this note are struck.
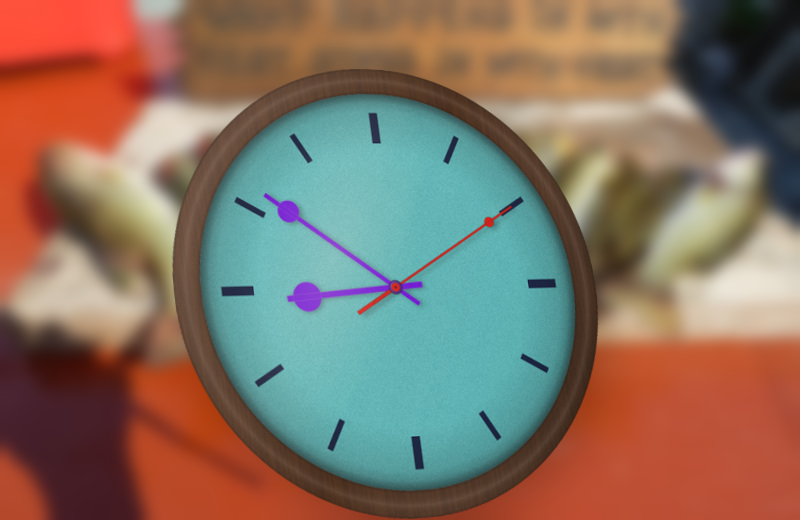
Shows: 8:51:10
